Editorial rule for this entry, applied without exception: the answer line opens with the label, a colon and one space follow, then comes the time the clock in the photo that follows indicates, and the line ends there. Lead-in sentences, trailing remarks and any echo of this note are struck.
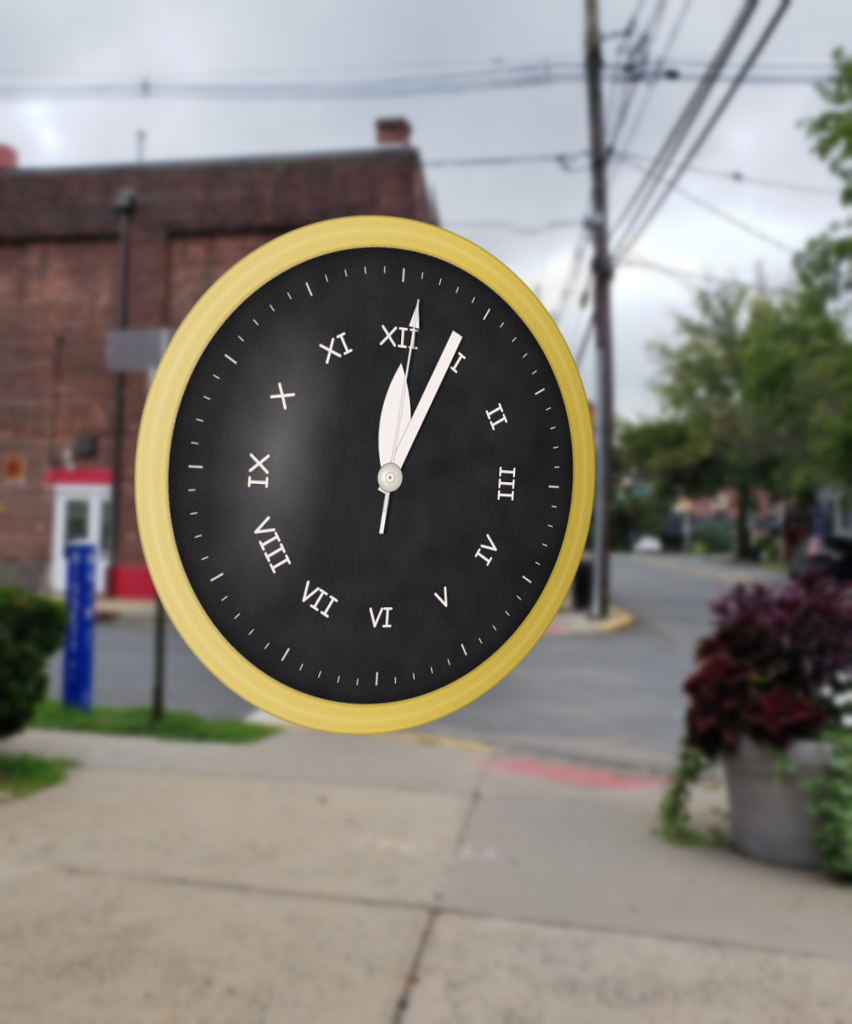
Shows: 12:04:01
